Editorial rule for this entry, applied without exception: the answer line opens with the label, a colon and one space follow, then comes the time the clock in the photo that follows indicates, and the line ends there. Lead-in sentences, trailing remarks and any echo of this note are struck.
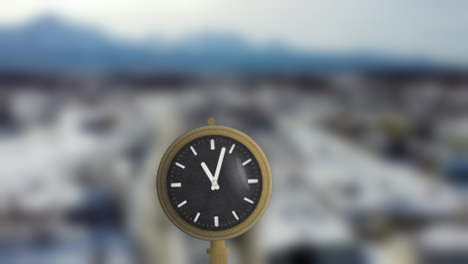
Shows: 11:03
